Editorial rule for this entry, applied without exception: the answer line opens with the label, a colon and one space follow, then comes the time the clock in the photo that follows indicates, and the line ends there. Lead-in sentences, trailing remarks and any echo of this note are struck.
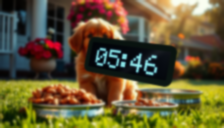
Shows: 5:46
